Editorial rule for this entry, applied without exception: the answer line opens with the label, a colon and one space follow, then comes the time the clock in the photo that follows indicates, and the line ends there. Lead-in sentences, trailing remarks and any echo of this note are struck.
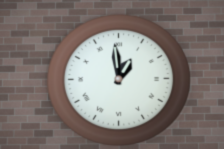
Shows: 12:59
